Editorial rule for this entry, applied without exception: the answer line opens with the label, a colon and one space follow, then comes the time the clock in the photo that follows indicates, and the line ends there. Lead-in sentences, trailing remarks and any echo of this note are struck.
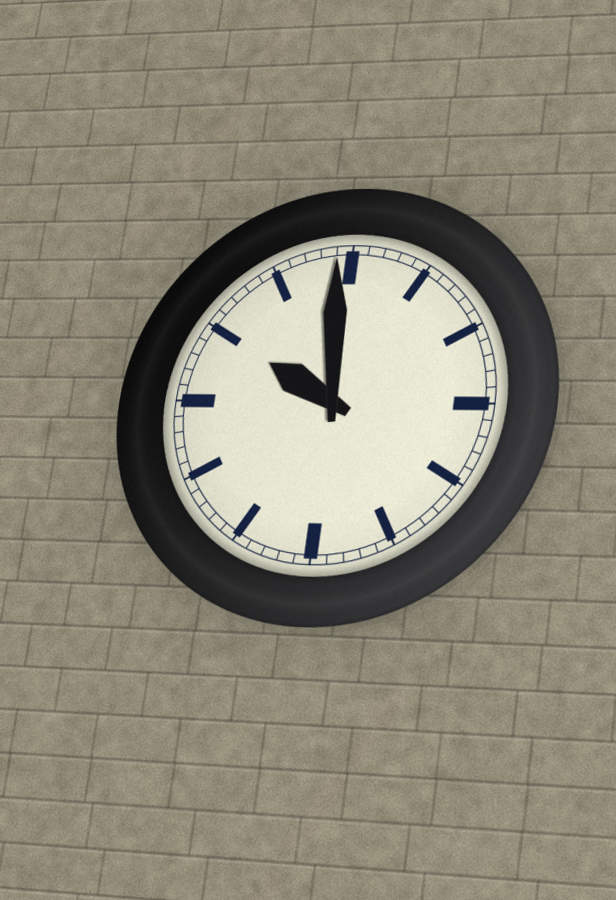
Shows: 9:59
